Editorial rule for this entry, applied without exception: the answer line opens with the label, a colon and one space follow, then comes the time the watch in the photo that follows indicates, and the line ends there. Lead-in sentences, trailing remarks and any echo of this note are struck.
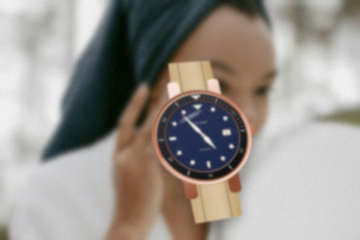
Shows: 4:54
